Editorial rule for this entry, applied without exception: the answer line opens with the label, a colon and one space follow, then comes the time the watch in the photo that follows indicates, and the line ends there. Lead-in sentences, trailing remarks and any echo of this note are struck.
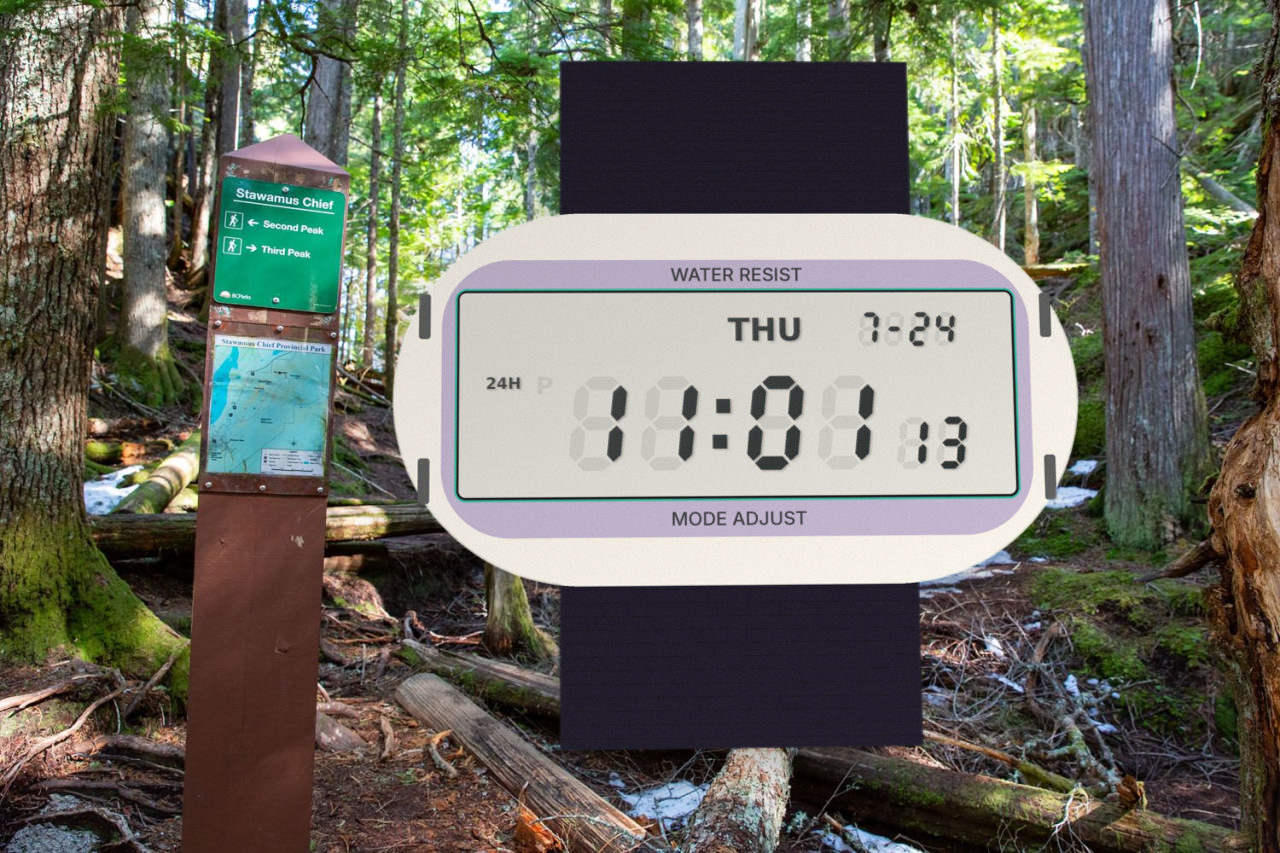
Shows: 11:01:13
